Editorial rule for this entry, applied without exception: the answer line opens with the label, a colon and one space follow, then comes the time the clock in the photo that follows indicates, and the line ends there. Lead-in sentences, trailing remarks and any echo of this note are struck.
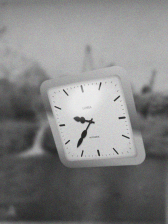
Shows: 9:37
